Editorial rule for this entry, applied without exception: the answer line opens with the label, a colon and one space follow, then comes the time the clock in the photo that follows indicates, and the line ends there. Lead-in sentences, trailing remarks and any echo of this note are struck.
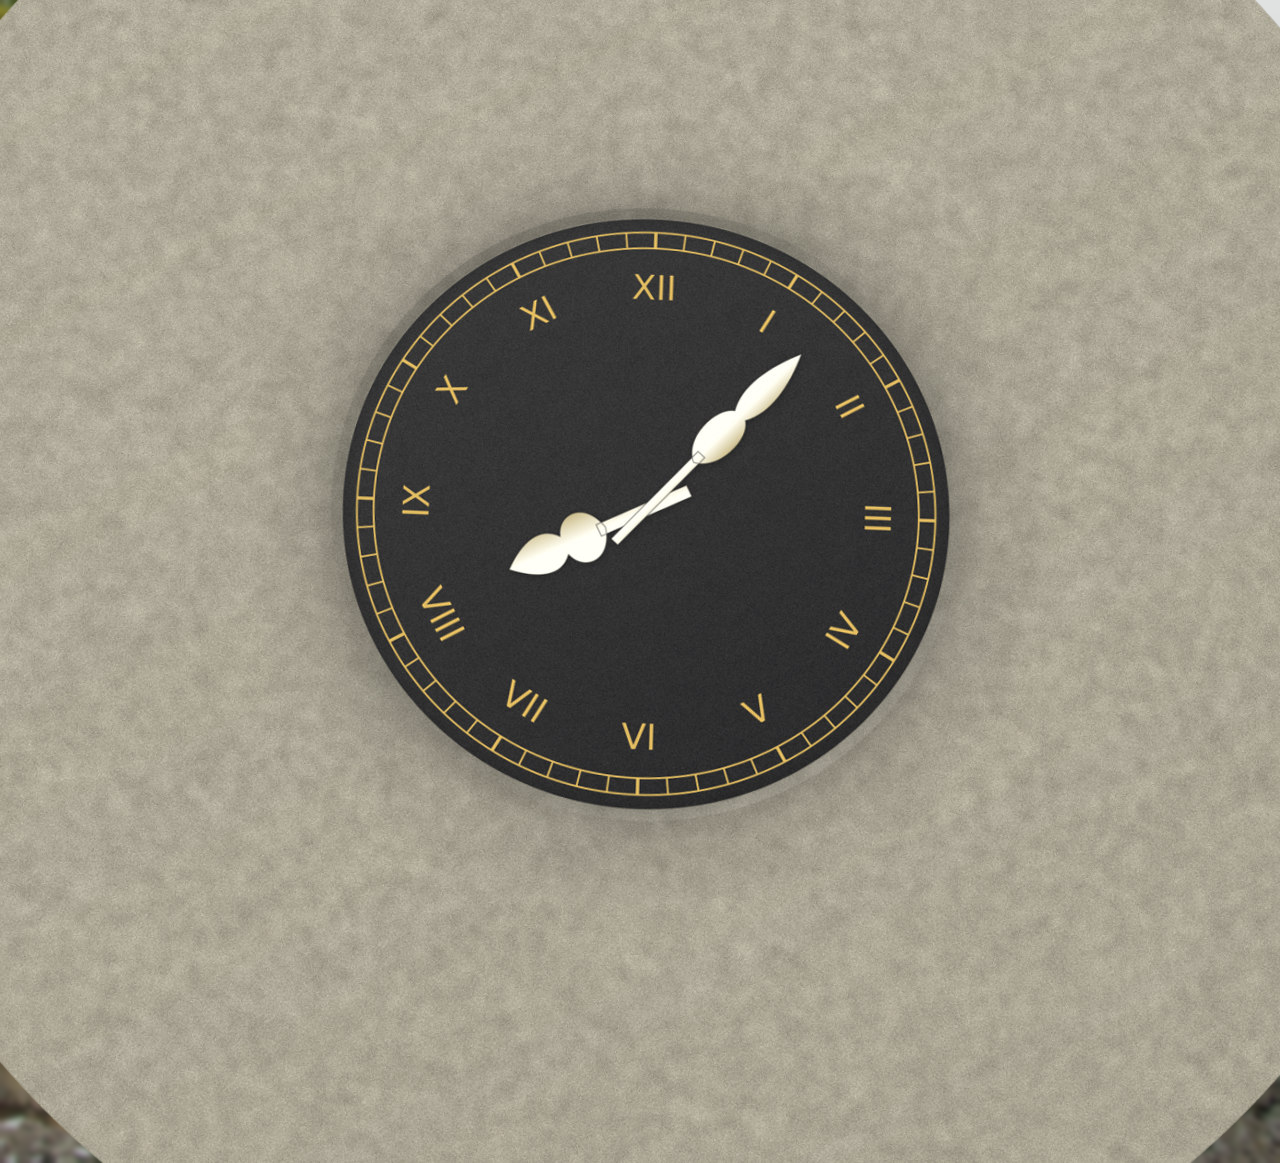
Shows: 8:07
